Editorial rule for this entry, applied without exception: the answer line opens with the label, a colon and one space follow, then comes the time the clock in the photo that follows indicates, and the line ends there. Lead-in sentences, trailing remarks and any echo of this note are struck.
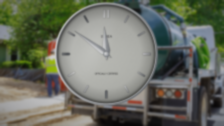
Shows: 11:51
